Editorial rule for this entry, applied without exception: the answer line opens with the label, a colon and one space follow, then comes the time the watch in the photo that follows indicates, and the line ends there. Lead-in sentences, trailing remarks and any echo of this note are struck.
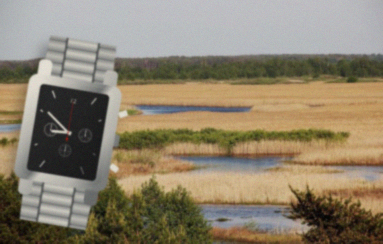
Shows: 8:51
